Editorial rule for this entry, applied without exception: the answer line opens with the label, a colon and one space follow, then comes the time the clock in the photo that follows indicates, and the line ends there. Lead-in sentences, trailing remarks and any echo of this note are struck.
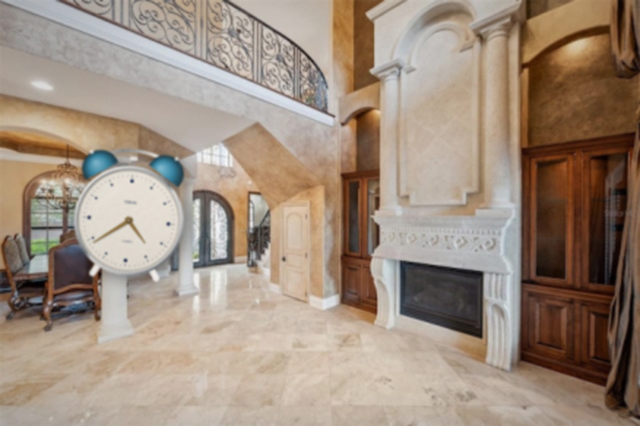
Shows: 4:39
